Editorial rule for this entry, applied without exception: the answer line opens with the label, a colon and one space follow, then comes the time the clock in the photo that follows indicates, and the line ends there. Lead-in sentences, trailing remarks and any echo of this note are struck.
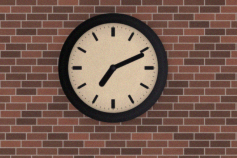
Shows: 7:11
